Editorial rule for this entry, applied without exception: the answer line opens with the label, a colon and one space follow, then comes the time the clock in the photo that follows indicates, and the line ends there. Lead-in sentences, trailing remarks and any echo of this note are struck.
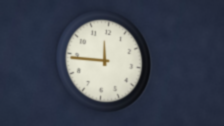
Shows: 11:44
